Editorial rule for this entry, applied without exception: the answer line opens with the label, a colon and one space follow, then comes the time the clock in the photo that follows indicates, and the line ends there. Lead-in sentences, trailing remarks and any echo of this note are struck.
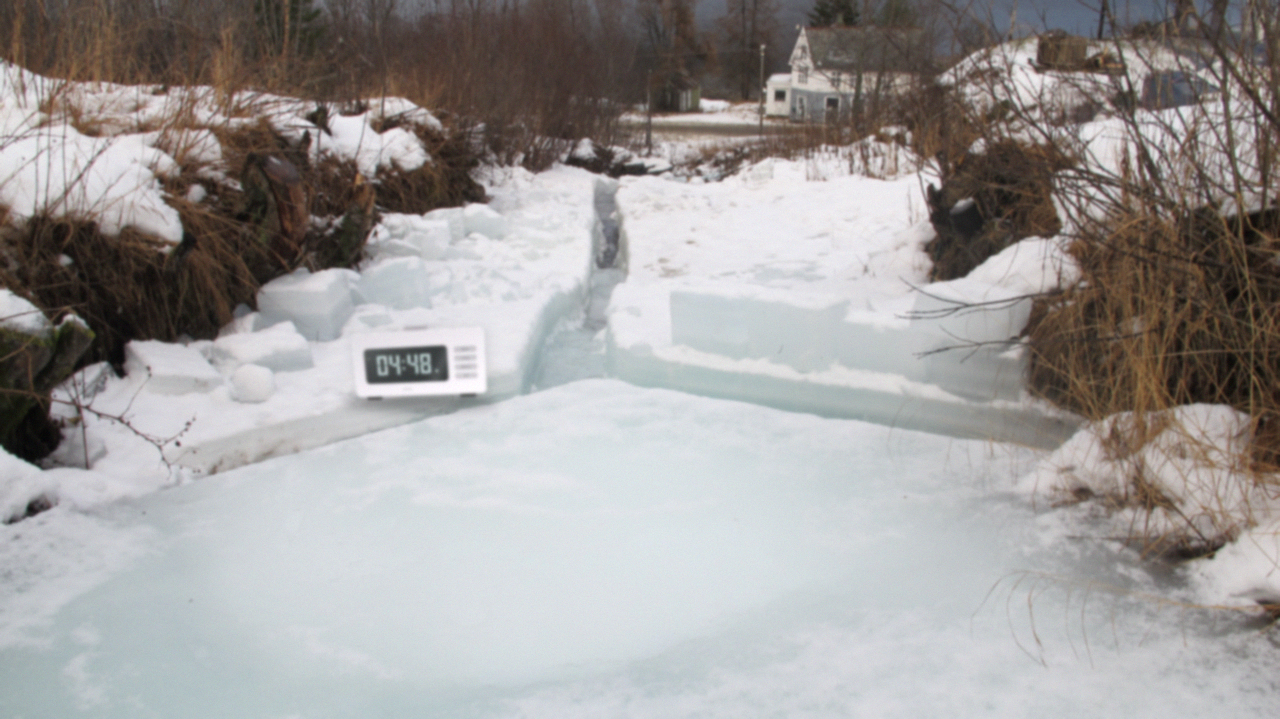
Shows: 4:48
